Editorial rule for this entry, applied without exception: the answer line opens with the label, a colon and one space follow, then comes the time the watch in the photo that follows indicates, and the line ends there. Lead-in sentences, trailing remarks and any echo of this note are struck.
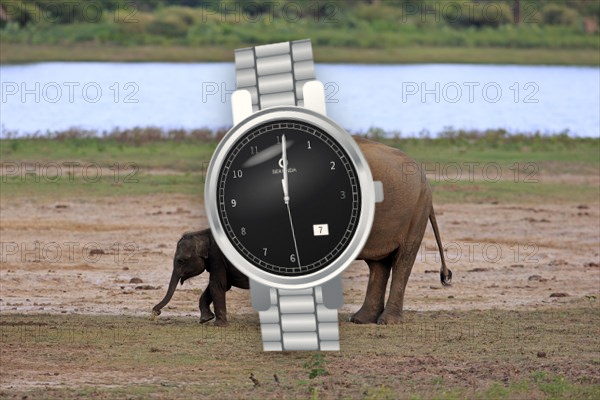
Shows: 12:00:29
